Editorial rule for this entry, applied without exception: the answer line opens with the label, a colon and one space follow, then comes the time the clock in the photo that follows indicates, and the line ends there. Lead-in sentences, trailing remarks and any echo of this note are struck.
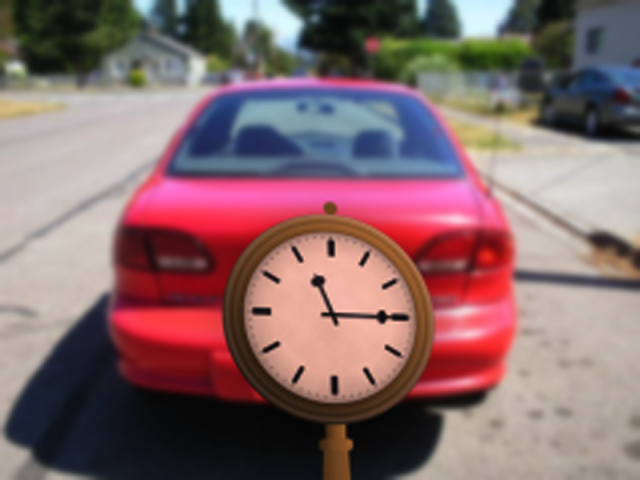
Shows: 11:15
